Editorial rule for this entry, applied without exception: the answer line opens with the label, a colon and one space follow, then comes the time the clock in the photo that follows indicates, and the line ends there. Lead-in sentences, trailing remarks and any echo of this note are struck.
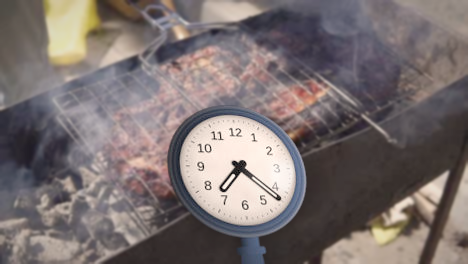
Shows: 7:22
